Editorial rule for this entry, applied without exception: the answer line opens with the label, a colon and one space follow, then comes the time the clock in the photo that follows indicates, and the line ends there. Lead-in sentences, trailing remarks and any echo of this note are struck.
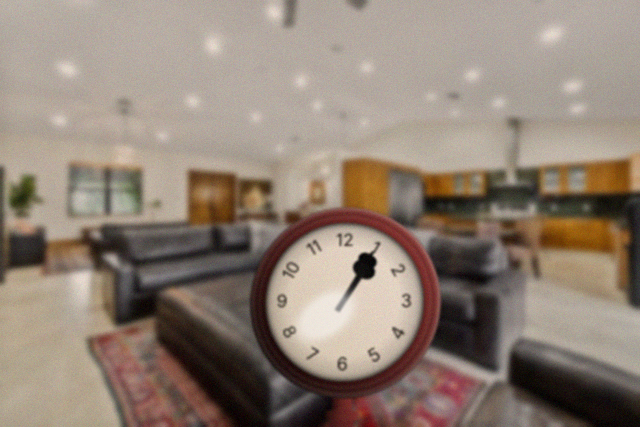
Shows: 1:05
